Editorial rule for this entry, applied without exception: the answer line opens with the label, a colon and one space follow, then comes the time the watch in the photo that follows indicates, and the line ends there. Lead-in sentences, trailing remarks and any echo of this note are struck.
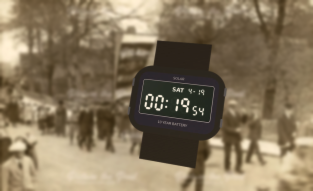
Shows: 0:19:54
